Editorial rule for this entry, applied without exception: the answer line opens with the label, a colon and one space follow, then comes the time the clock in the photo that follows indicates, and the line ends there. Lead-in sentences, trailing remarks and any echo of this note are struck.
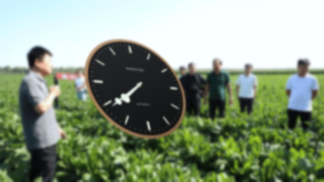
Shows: 7:39
